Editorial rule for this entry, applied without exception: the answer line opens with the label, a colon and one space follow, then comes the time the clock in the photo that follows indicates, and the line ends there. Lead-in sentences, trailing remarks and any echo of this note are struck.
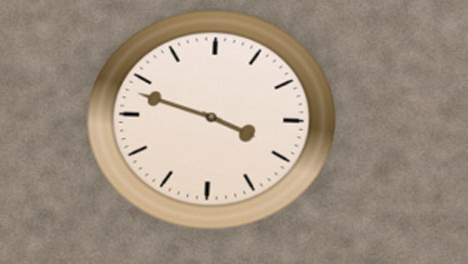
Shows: 3:48
